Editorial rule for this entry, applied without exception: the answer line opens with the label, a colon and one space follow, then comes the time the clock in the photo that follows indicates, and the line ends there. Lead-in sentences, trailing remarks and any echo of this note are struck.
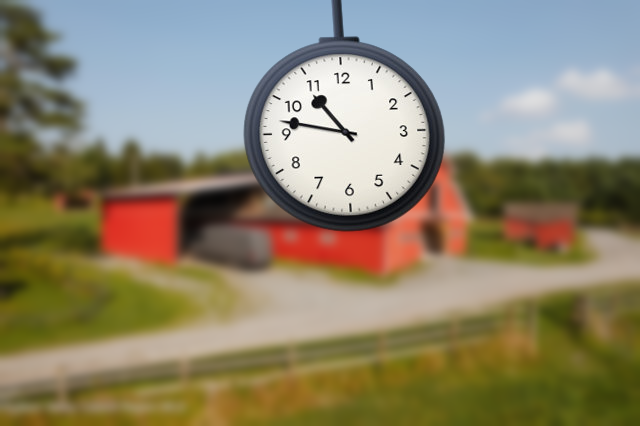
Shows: 10:47
